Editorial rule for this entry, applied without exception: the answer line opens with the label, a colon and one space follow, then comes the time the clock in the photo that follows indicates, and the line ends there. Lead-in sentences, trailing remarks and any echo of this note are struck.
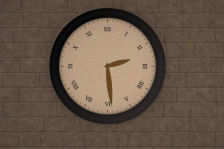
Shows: 2:29
